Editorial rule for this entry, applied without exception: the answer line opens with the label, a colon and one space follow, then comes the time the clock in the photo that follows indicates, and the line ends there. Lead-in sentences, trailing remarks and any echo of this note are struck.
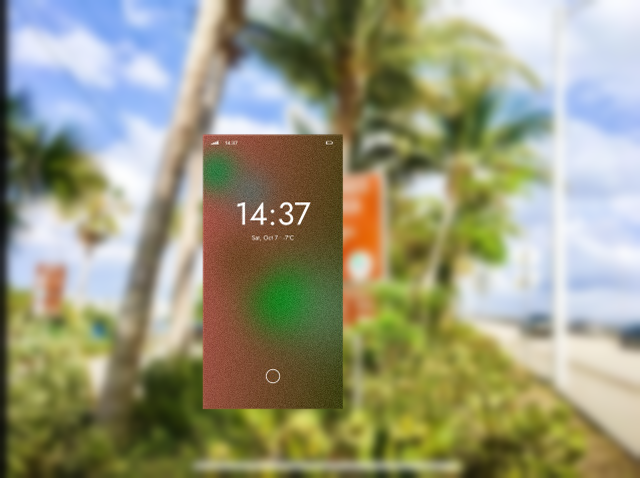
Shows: 14:37
